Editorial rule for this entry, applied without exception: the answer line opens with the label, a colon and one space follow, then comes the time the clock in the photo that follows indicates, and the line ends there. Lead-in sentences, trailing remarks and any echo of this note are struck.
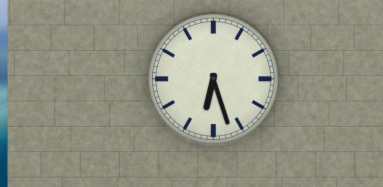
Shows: 6:27
